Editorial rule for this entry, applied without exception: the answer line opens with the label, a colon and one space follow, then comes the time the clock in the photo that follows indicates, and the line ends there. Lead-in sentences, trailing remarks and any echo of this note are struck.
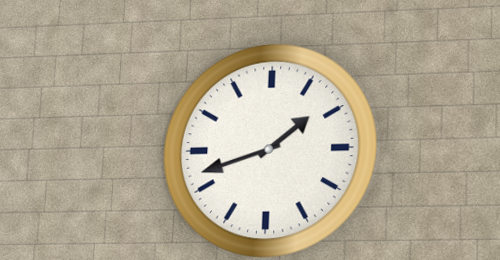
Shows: 1:42
